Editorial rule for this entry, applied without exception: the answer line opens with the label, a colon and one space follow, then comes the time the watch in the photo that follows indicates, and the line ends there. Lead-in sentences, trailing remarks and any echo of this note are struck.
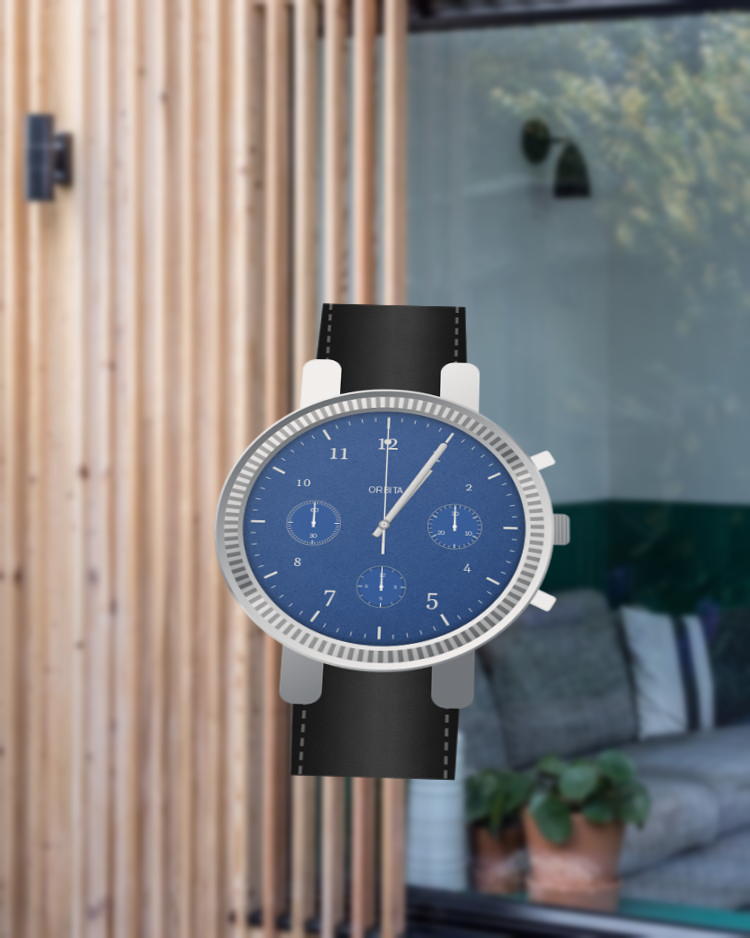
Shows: 1:05
